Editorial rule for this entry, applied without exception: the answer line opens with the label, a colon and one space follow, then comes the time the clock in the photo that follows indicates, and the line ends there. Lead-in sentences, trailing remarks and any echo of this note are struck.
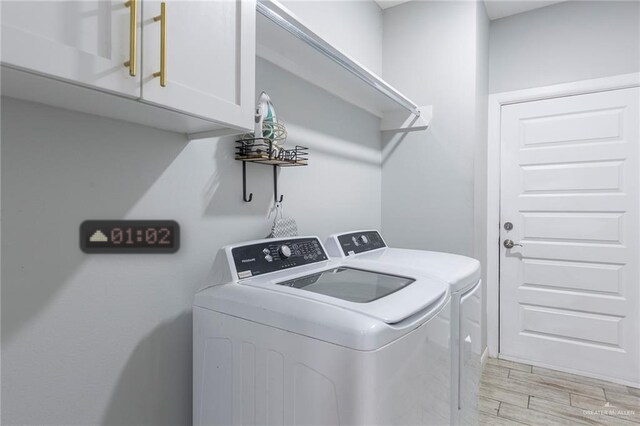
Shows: 1:02
